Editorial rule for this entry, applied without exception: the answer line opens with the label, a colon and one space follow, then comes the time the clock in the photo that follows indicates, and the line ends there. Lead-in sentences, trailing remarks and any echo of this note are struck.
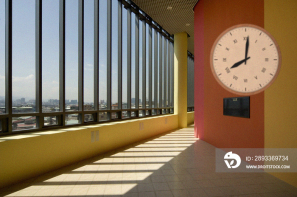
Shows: 8:01
